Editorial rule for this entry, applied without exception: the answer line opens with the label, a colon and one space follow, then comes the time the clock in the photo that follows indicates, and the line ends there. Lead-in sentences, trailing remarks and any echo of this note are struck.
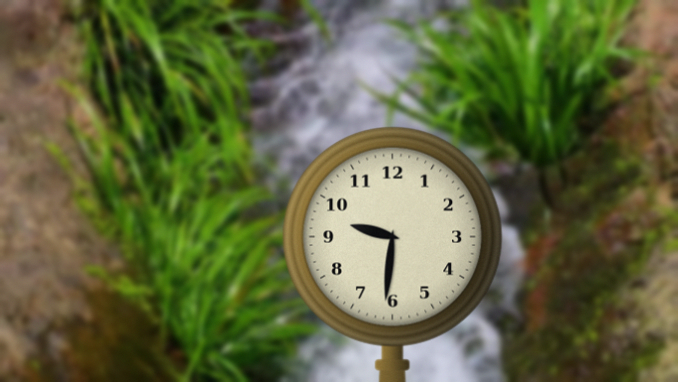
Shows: 9:31
